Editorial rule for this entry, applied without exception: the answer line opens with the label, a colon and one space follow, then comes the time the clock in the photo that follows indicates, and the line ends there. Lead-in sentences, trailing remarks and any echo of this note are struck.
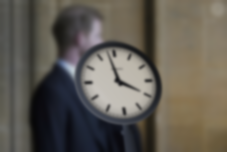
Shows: 3:58
